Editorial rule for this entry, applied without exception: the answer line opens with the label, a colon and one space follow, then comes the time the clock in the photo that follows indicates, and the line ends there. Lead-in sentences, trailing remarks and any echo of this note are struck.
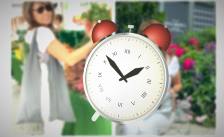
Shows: 1:52
